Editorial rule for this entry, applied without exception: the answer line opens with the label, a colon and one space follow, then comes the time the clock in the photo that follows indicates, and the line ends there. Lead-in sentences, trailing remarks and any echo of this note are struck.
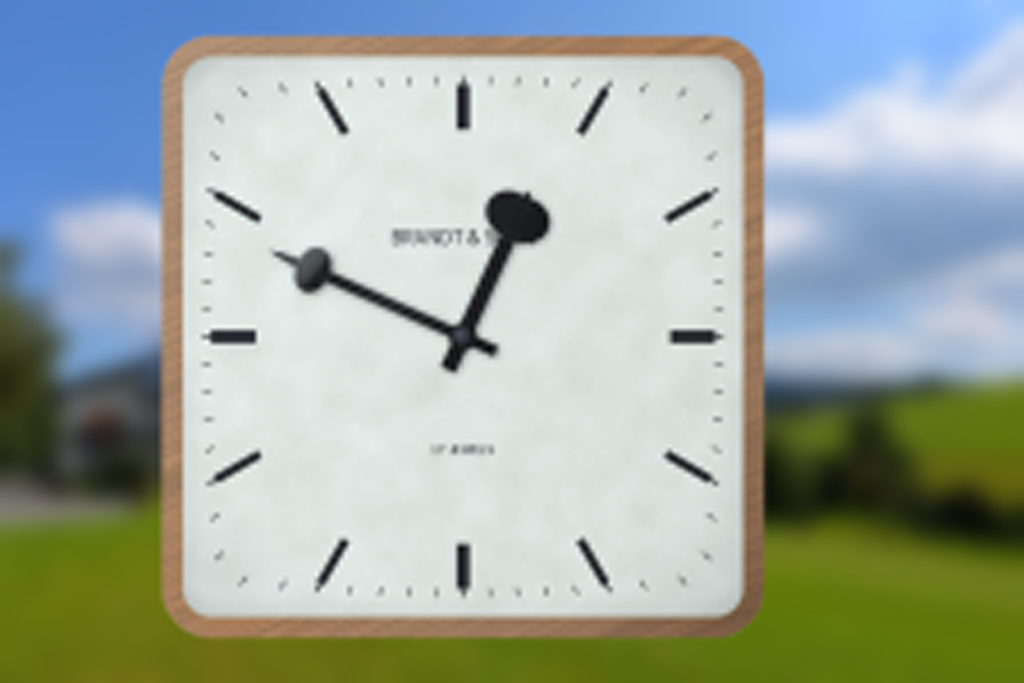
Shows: 12:49
